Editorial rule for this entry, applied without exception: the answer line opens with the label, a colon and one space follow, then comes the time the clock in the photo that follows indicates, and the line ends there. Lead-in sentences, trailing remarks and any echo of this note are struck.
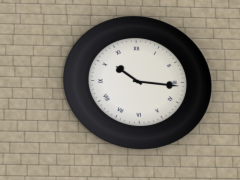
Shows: 10:16
